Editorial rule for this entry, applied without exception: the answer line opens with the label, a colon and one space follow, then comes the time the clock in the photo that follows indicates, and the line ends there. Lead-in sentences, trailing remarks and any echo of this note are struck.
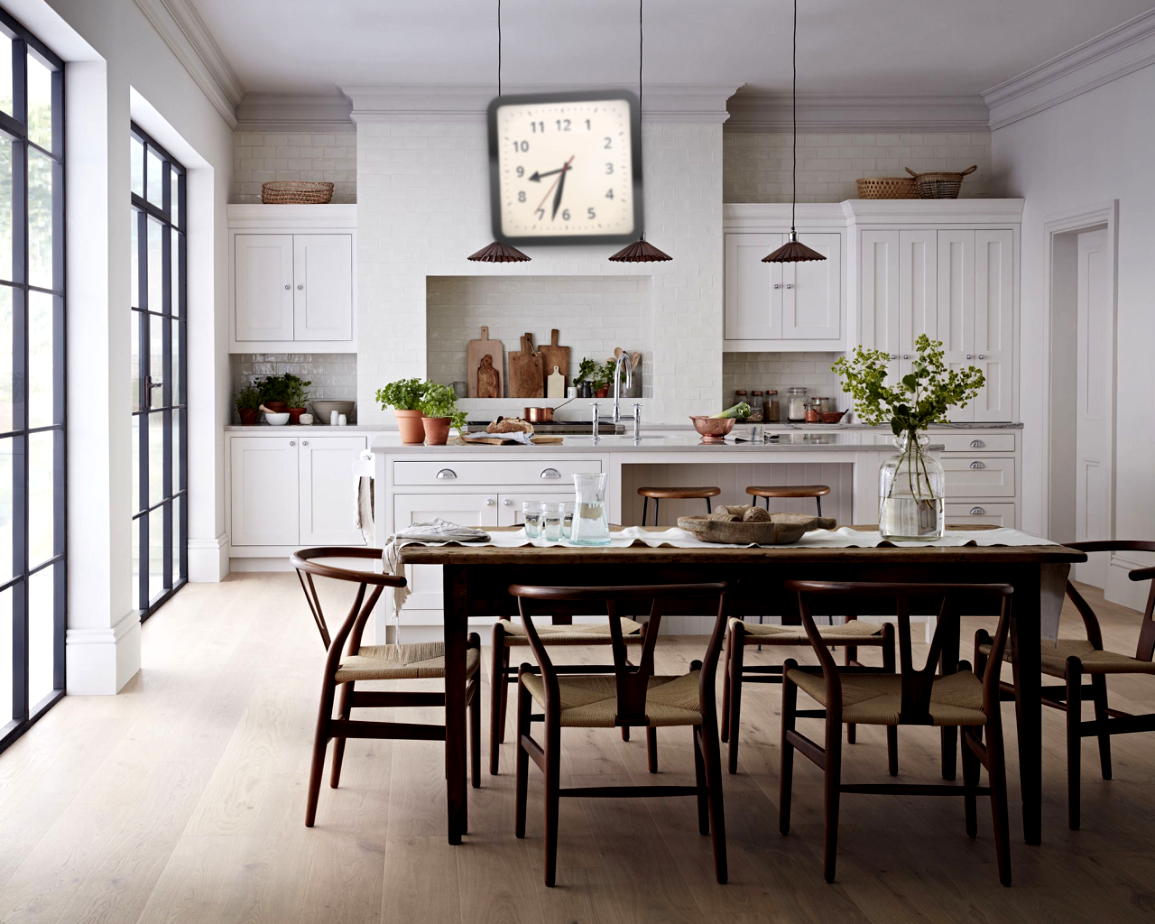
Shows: 8:32:36
